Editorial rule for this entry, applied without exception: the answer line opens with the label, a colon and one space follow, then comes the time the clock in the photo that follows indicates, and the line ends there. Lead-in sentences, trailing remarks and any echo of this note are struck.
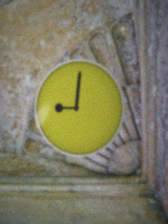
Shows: 9:01
